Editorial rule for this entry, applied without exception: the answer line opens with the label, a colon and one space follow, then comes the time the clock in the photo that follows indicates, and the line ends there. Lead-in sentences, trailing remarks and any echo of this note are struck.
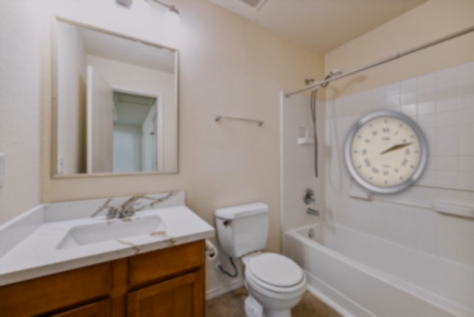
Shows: 2:12
